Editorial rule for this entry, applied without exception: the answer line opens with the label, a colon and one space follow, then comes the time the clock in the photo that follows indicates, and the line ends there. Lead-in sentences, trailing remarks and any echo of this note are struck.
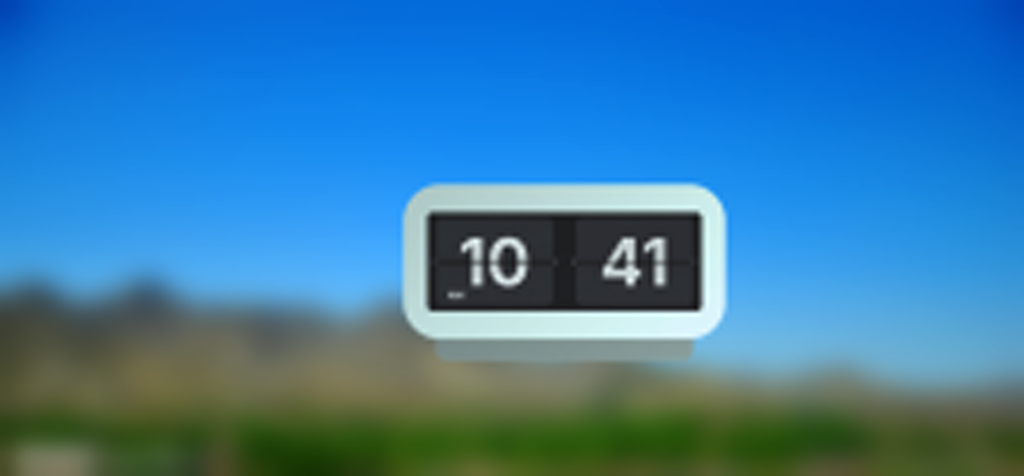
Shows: 10:41
